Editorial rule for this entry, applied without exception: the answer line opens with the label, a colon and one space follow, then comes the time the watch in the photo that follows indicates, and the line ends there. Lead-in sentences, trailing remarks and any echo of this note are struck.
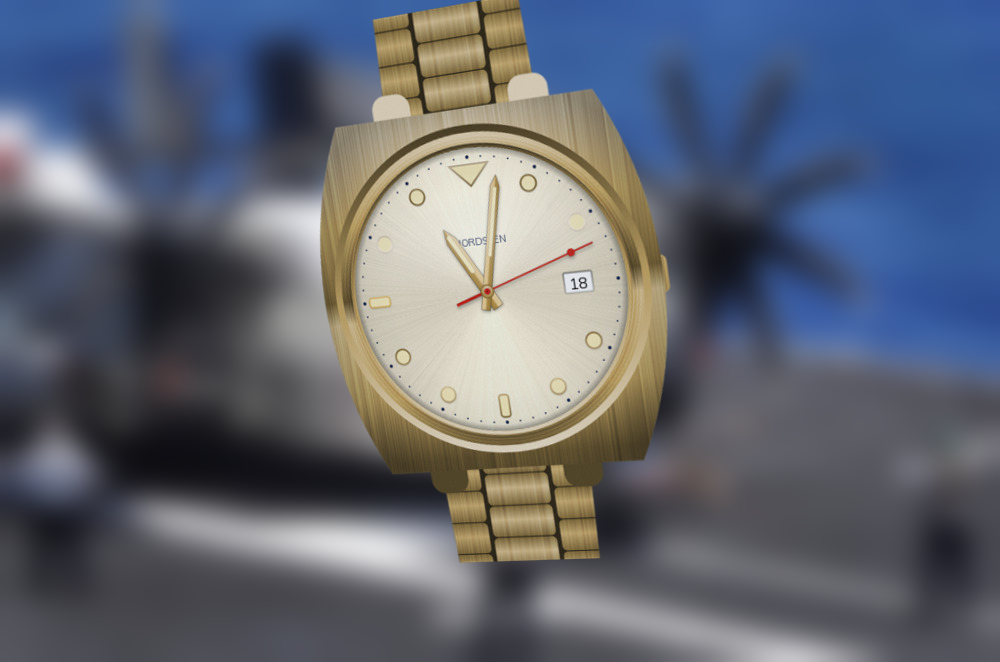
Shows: 11:02:12
